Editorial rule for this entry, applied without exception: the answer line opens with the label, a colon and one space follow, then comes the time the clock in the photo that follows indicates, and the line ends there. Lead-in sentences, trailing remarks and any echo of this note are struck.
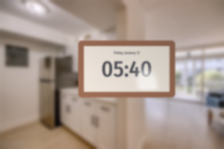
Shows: 5:40
